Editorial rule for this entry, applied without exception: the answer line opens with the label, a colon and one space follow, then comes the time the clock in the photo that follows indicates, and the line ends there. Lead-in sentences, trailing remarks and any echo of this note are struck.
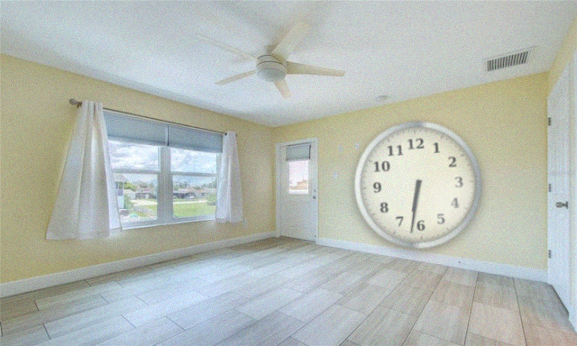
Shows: 6:32
